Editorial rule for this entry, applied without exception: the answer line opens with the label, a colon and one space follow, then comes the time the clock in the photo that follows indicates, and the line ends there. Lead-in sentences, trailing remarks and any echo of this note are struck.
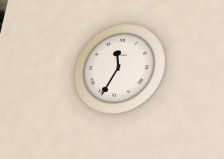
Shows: 11:34
